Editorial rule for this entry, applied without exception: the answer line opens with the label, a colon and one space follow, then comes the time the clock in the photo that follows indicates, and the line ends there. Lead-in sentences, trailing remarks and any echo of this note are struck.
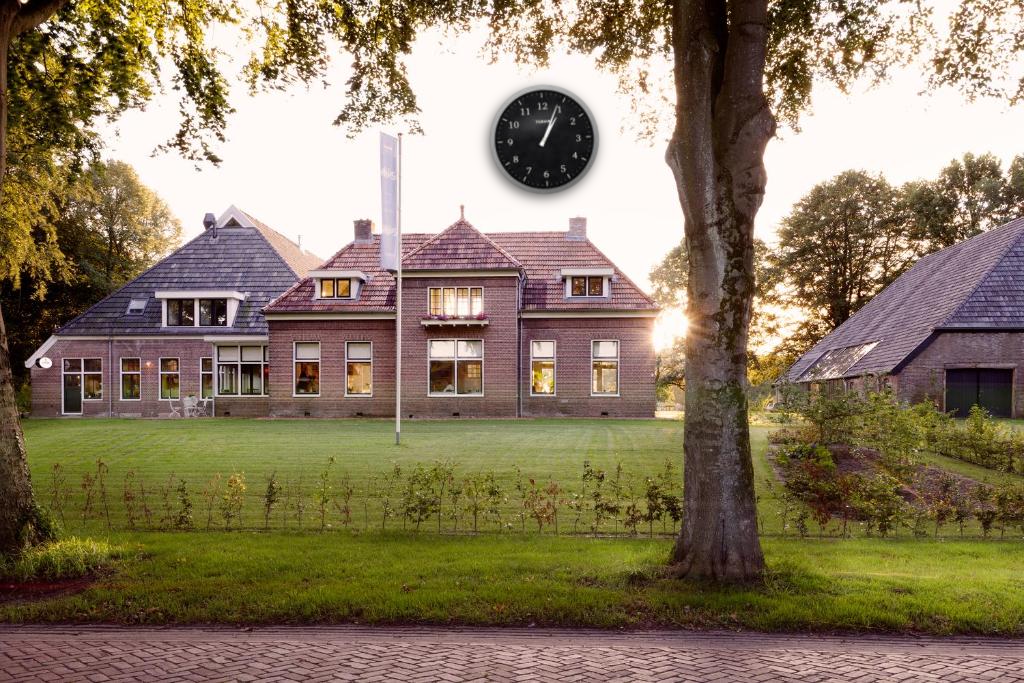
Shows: 1:04
